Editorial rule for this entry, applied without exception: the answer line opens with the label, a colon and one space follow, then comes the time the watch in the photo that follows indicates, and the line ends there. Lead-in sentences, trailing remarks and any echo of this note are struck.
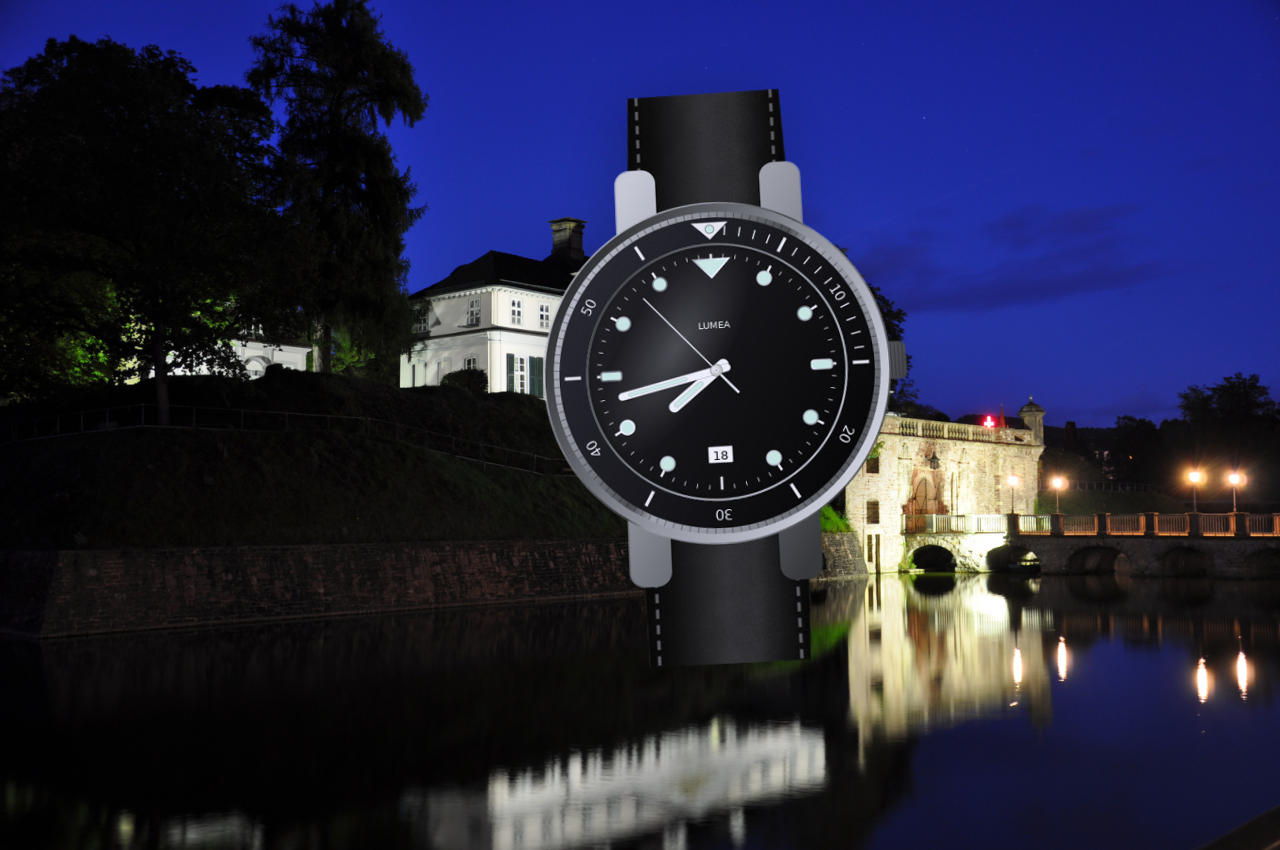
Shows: 7:42:53
